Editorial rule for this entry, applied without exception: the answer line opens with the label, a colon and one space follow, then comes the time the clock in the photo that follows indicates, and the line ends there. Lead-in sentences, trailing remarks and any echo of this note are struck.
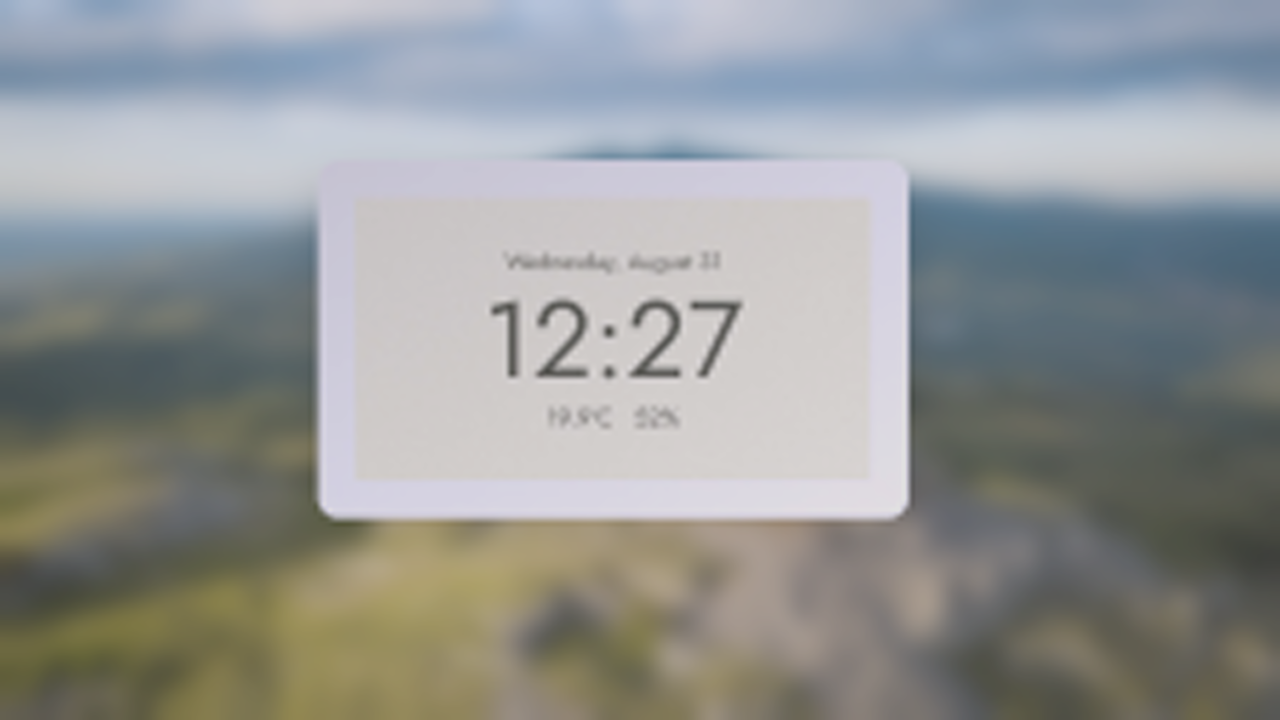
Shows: 12:27
